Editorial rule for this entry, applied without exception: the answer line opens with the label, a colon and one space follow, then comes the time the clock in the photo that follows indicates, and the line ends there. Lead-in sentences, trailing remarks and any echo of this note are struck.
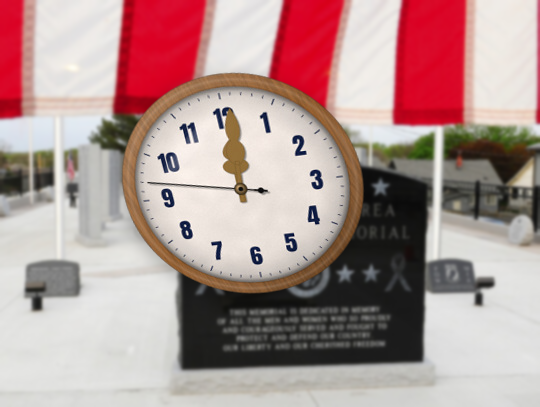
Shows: 12:00:47
